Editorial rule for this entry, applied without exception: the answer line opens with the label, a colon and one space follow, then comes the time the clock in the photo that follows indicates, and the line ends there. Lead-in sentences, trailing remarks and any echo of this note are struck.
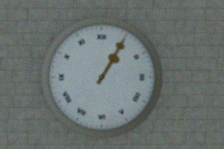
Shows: 1:05
